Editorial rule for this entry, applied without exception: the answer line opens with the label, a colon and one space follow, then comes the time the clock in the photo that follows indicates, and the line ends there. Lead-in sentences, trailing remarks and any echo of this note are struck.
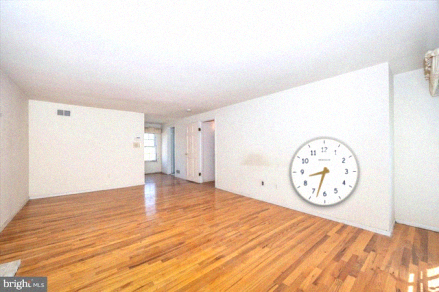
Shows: 8:33
